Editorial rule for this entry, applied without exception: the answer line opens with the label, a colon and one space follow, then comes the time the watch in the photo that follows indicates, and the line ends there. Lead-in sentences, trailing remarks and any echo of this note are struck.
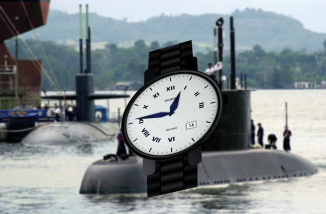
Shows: 12:46
